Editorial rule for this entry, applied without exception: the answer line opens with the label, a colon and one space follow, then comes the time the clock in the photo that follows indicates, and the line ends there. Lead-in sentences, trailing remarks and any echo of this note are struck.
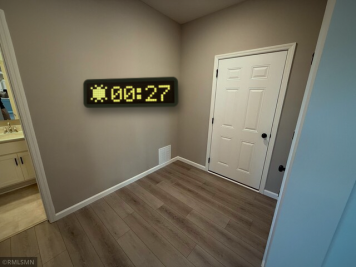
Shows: 0:27
